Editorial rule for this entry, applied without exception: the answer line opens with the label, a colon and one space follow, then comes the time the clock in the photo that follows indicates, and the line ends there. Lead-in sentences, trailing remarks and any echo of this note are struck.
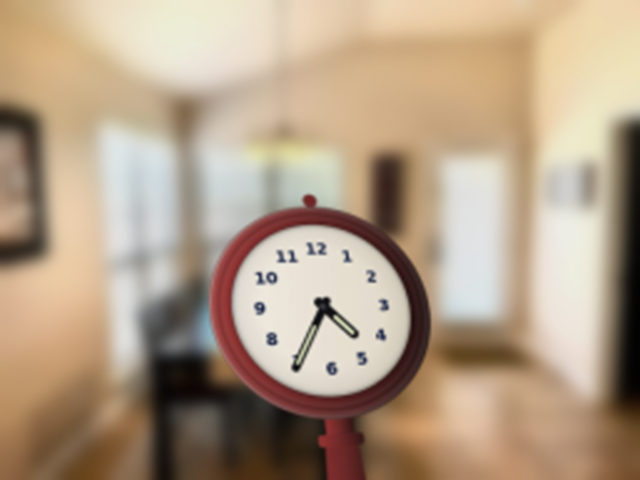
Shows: 4:35
